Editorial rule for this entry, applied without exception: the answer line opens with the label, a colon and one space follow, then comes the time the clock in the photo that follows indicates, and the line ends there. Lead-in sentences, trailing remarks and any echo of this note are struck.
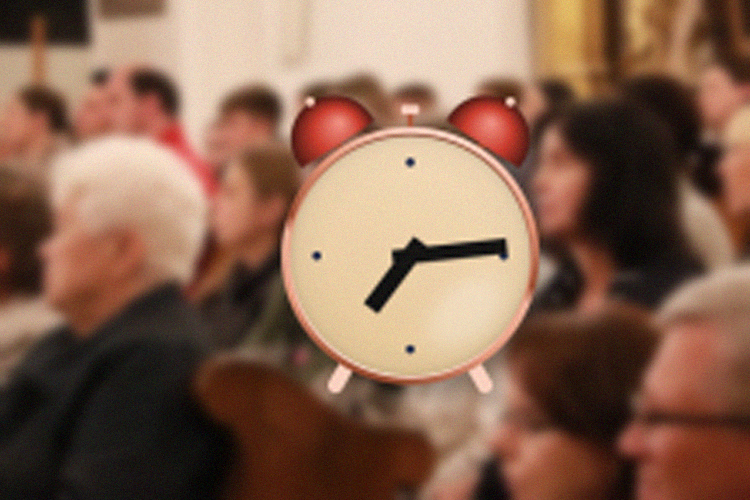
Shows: 7:14
